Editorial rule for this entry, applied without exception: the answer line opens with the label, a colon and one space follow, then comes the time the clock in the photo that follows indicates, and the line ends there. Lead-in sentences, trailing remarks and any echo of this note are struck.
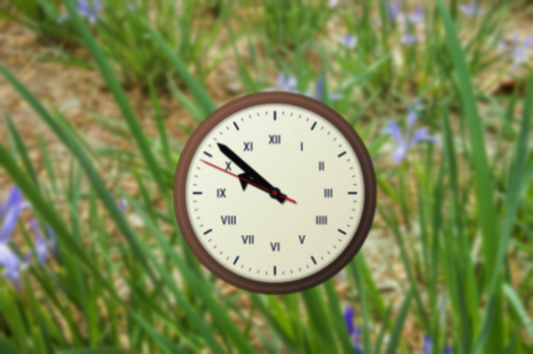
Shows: 9:51:49
